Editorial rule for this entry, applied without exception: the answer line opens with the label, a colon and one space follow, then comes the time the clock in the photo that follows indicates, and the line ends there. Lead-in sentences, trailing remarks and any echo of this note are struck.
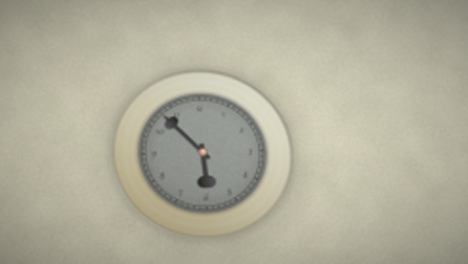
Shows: 5:53
